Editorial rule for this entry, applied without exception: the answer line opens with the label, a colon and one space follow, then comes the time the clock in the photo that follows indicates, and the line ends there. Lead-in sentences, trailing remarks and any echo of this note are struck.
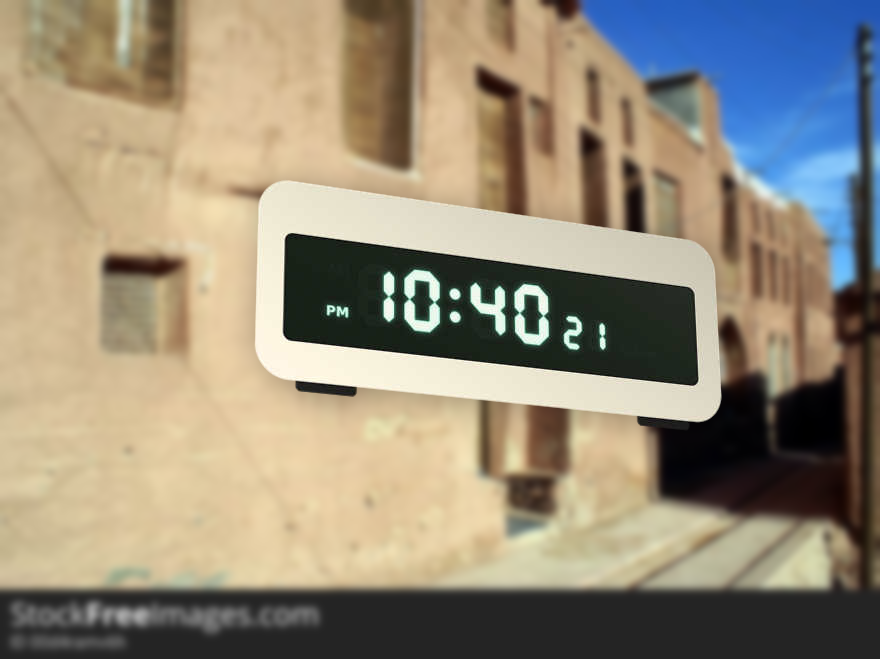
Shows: 10:40:21
